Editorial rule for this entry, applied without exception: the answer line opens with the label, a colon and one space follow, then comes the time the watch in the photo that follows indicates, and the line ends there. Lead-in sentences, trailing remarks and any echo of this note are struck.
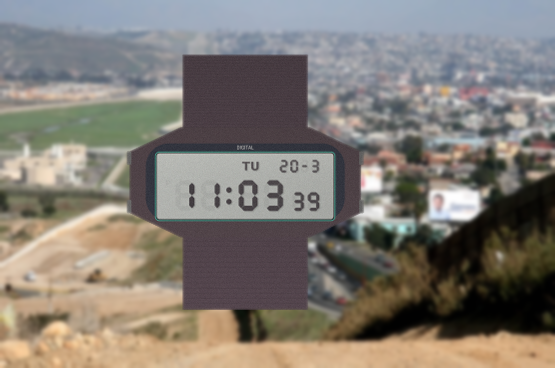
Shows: 11:03:39
